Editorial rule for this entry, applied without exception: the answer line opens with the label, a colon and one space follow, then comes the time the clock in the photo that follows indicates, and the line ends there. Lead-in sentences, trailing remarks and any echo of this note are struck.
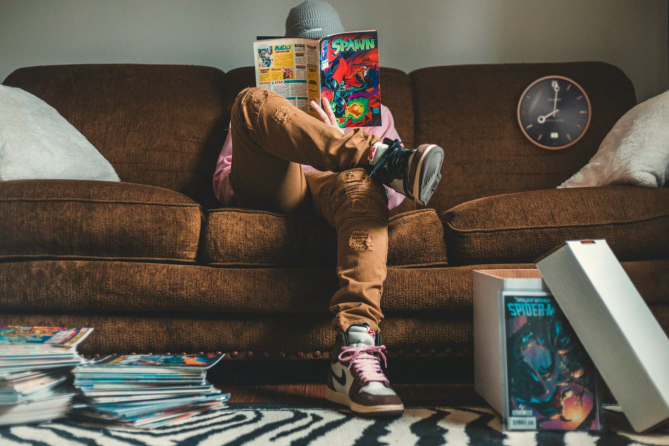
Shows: 8:01
